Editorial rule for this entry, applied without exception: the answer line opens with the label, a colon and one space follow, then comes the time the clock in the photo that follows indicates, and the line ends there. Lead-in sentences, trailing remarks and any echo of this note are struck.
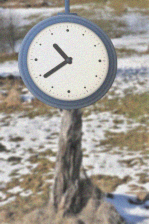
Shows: 10:39
